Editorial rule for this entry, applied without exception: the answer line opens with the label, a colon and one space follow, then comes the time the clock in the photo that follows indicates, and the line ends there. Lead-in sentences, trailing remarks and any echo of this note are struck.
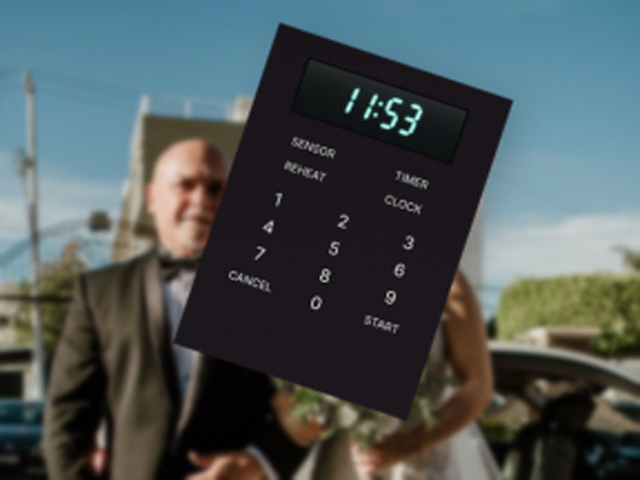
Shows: 11:53
